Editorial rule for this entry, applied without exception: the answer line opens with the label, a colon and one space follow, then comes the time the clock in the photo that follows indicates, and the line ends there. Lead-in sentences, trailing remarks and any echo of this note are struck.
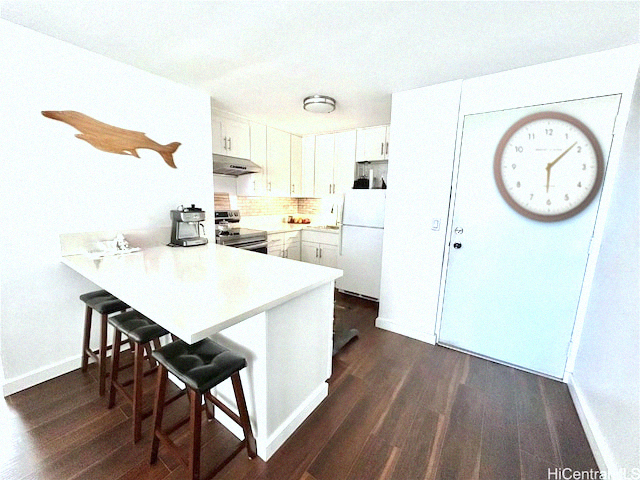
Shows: 6:08
